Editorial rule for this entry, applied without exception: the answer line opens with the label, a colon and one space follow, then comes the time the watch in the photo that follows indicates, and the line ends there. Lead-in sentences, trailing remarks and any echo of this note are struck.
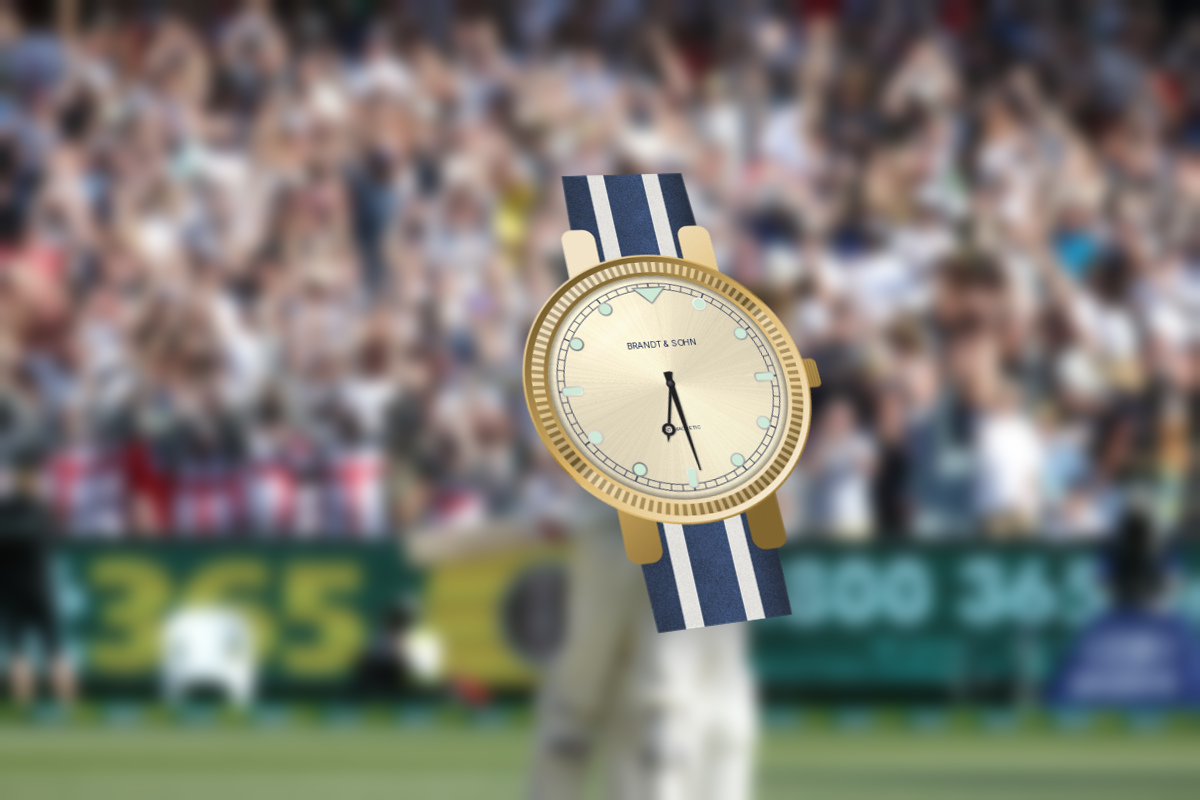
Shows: 6:29
